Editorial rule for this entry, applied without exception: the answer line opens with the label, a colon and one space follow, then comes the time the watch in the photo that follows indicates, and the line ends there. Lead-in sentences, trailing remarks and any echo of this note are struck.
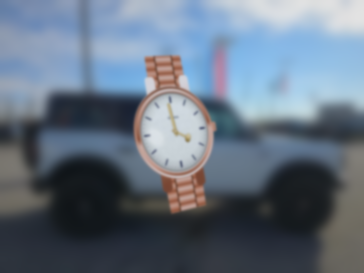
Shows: 3:59
